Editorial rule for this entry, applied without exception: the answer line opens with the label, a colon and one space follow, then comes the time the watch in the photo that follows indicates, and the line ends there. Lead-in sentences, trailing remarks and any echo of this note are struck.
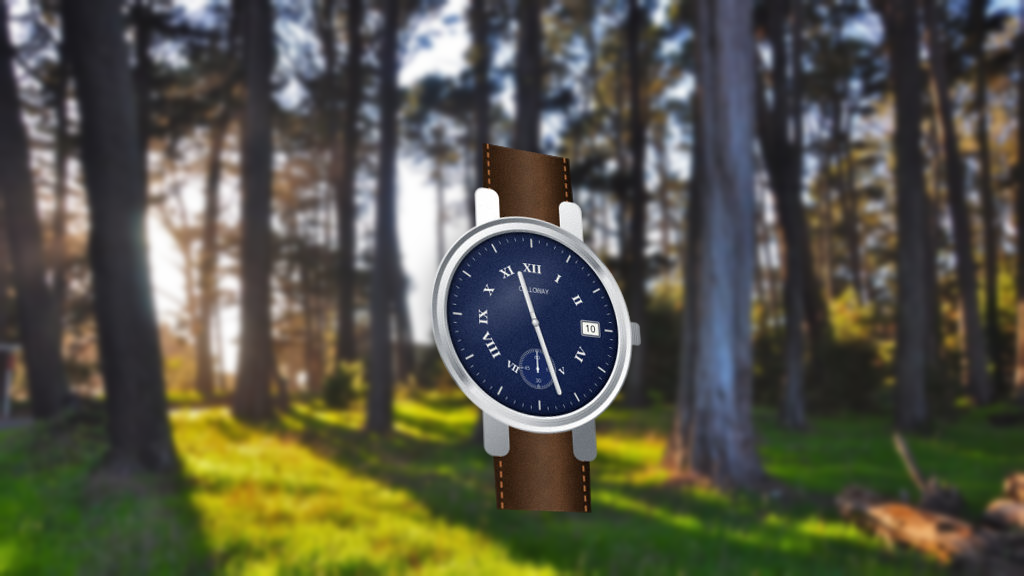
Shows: 11:27
